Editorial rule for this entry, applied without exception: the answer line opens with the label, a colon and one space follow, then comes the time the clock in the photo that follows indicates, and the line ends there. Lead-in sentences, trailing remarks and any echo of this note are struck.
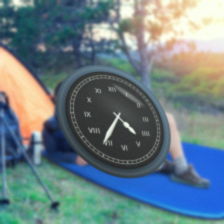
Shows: 4:36
